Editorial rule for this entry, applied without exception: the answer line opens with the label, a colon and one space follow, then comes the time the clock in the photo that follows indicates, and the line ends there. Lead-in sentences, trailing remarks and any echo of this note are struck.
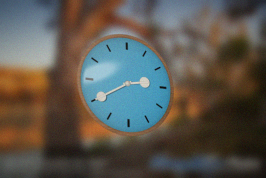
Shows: 2:40
